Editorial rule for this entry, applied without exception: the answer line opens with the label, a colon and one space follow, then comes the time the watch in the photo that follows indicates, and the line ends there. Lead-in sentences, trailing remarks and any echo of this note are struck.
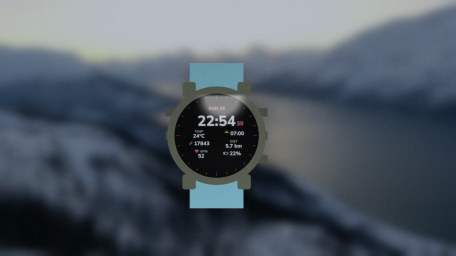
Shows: 22:54
